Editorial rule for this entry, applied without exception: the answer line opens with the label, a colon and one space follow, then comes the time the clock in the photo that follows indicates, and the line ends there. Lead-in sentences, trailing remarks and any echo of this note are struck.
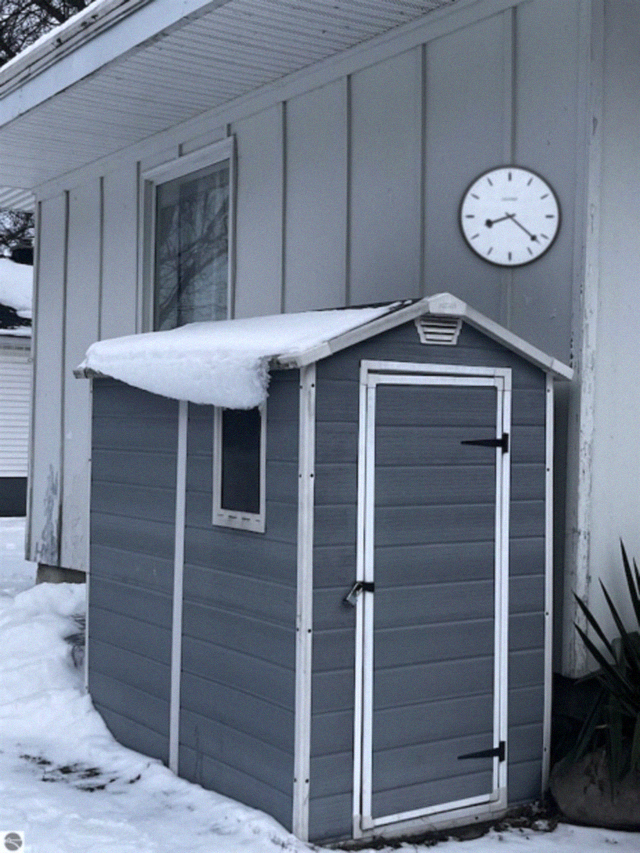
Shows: 8:22
